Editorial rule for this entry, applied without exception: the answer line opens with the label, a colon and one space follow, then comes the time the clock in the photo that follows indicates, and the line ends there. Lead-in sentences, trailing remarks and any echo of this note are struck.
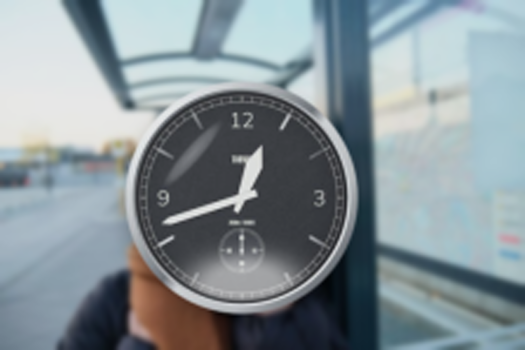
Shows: 12:42
